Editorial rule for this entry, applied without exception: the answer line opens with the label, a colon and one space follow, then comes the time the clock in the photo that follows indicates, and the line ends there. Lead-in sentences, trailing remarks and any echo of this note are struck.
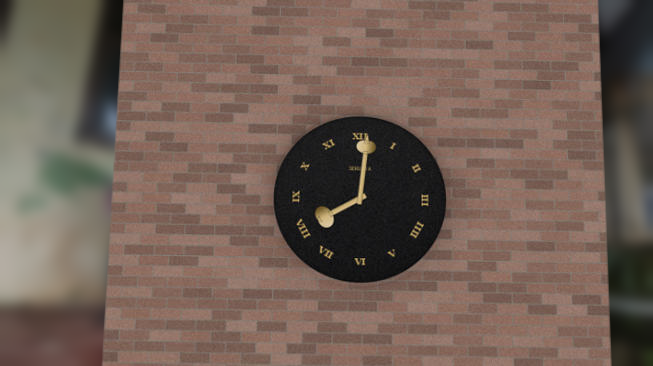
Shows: 8:01
